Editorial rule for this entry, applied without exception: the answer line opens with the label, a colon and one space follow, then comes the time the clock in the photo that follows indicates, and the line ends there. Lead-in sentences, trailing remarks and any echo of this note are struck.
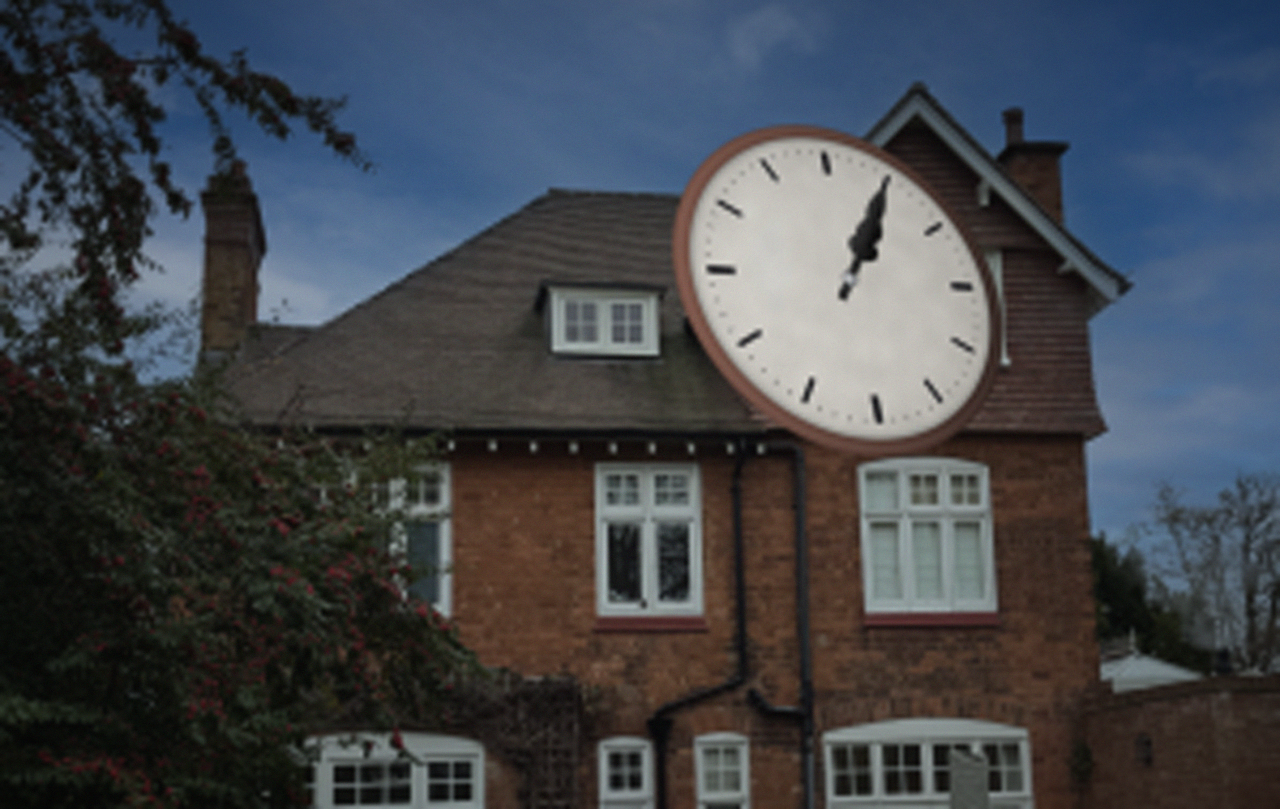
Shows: 1:05
